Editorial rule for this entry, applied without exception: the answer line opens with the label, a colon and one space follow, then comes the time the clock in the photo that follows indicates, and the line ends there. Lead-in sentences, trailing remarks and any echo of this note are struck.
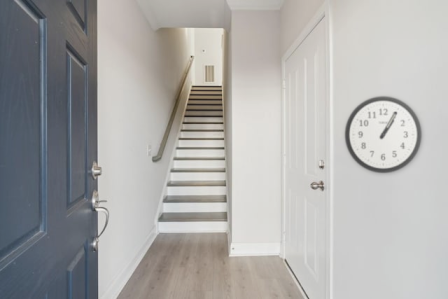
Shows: 1:05
